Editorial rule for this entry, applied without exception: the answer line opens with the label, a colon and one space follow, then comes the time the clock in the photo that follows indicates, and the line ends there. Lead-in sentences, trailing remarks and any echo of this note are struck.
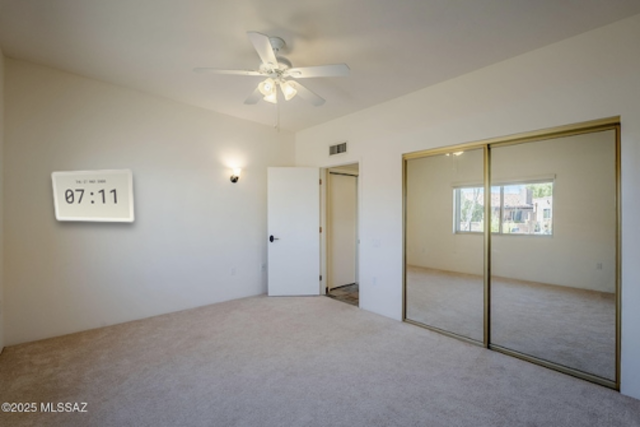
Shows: 7:11
